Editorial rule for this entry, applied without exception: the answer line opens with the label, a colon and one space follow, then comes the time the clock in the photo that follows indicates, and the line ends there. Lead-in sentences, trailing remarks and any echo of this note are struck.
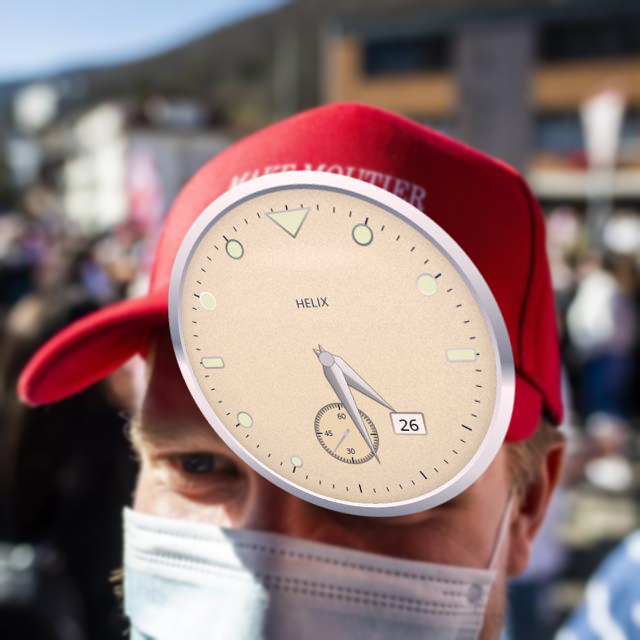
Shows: 4:27:37
